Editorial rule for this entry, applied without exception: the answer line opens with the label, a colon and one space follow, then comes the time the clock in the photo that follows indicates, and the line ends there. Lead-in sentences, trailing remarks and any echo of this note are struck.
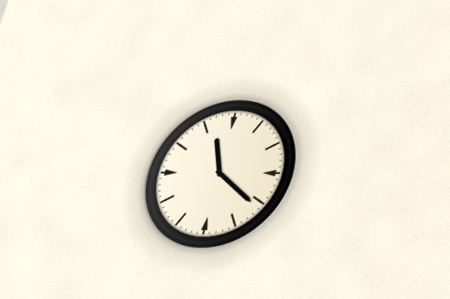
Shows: 11:21
